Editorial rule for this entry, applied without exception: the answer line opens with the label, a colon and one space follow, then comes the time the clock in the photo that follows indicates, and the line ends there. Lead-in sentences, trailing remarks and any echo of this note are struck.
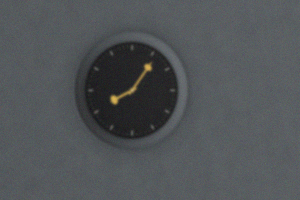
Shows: 8:06
